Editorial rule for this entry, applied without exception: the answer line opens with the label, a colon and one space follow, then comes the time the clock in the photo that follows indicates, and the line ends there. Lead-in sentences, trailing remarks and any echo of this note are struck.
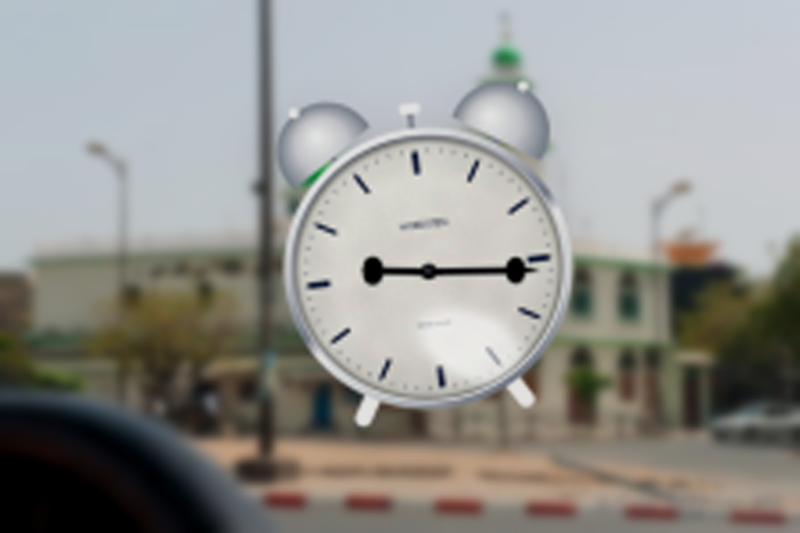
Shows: 9:16
